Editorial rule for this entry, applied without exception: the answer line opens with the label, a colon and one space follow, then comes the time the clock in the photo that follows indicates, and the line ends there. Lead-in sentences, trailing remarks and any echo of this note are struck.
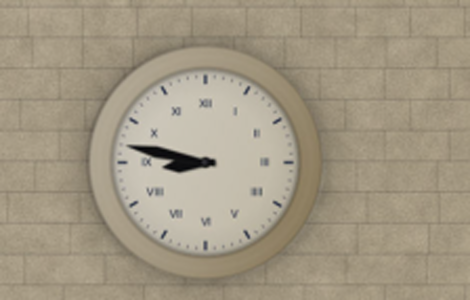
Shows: 8:47
